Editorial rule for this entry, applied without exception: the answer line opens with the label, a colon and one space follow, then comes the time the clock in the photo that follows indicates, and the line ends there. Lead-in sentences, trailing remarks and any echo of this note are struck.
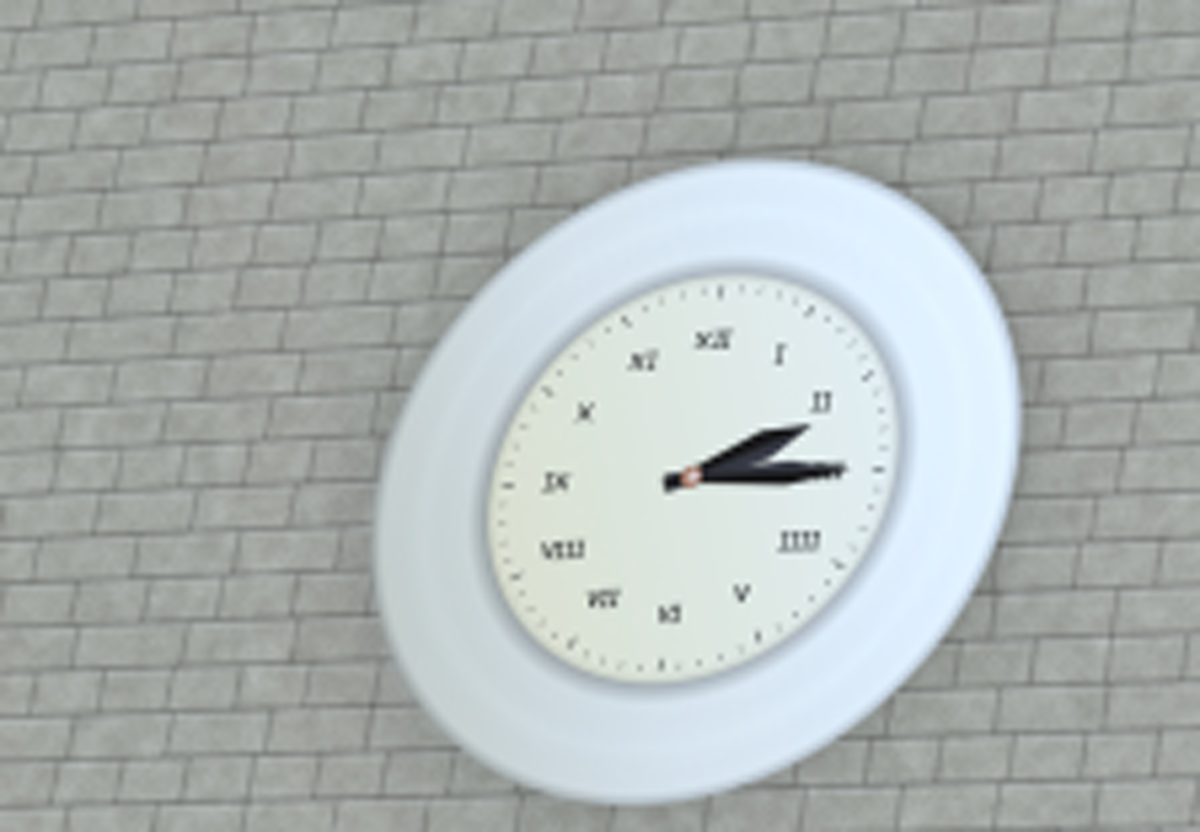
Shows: 2:15
